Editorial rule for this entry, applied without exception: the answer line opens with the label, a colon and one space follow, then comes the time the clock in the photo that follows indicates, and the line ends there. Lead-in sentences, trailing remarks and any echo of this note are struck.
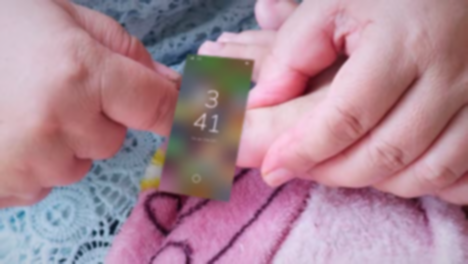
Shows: 3:41
